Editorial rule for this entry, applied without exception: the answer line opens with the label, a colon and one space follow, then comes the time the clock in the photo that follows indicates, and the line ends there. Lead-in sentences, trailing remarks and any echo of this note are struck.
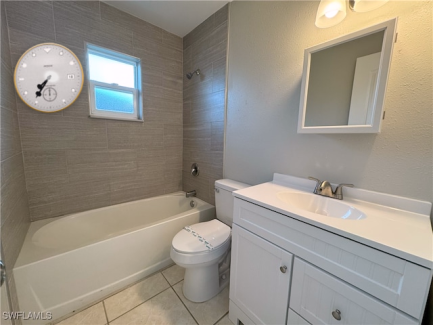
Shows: 7:36
